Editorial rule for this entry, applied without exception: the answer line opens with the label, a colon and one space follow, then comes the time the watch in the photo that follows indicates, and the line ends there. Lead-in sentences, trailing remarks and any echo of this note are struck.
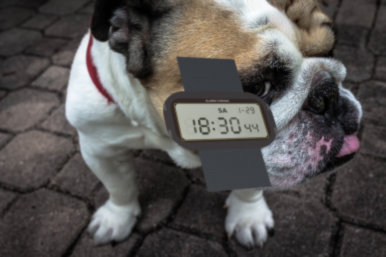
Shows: 18:30:44
